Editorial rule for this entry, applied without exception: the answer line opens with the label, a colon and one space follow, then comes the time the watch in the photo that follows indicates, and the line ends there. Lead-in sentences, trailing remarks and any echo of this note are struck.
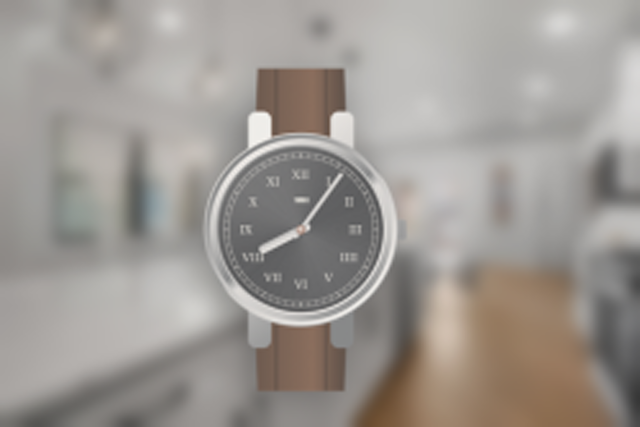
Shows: 8:06
